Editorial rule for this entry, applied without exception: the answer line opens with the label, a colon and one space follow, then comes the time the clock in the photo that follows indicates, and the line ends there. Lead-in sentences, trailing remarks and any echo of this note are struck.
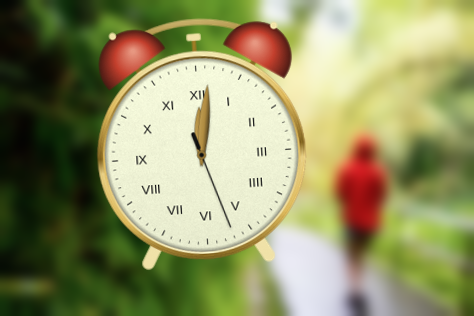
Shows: 12:01:27
